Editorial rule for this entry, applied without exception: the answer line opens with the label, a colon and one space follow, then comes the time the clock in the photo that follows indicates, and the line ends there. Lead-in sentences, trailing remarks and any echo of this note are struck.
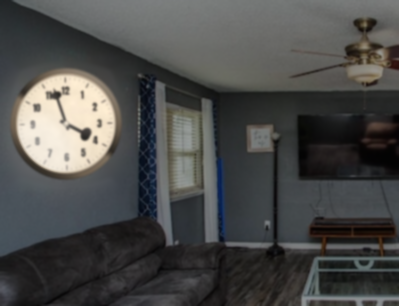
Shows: 3:57
